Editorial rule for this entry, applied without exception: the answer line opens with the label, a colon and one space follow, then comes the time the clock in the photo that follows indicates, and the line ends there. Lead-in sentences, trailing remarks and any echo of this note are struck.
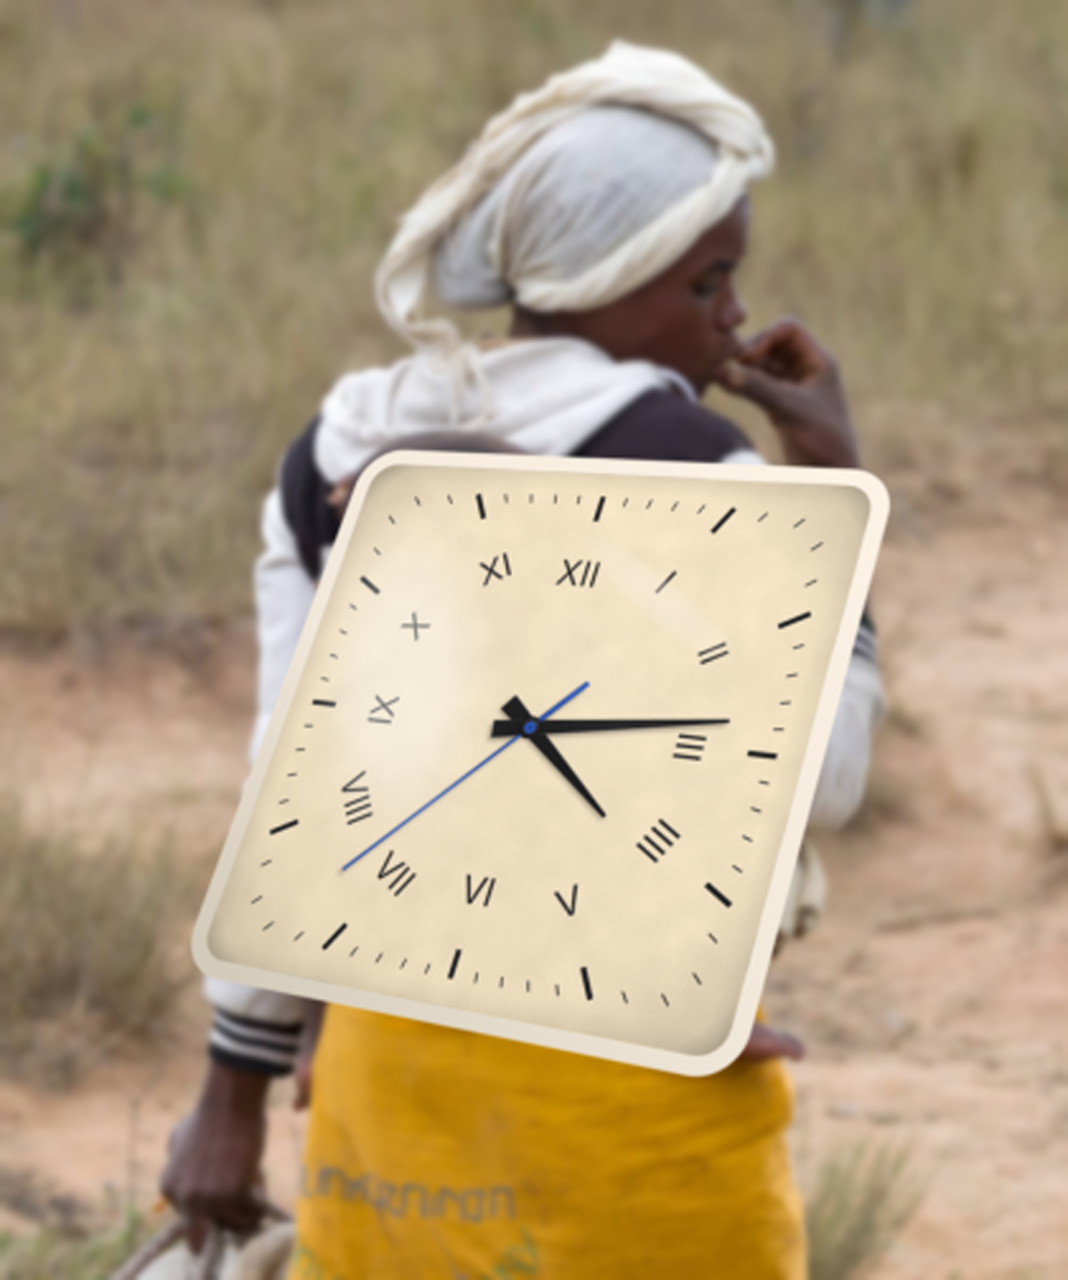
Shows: 4:13:37
